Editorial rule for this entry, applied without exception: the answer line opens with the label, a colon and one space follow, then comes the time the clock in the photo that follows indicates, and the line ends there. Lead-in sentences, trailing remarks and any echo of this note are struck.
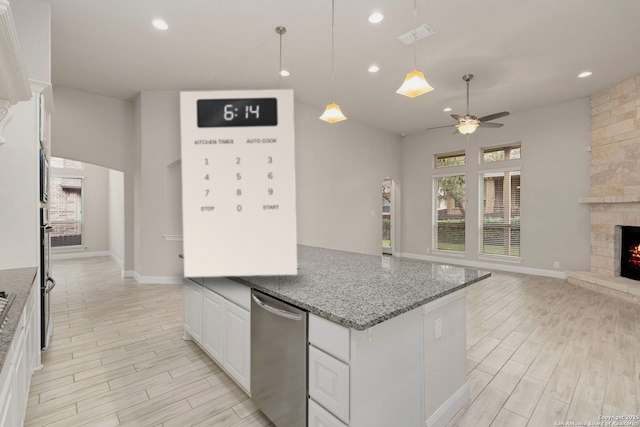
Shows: 6:14
